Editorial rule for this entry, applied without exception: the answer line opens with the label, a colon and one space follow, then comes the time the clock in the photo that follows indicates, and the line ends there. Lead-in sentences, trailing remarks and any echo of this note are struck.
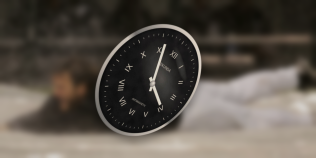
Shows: 3:56
